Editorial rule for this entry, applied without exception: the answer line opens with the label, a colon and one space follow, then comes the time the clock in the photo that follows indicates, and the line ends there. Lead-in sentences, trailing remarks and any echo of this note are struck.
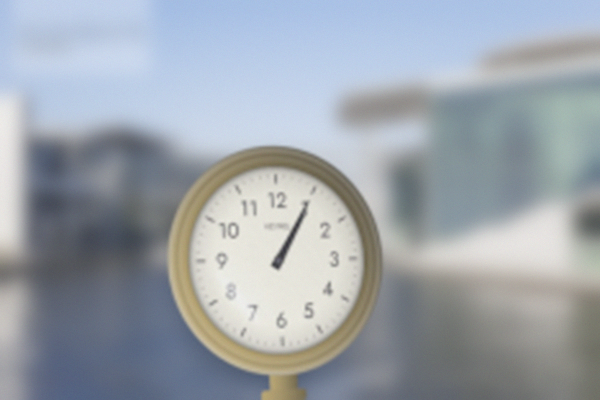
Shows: 1:05
